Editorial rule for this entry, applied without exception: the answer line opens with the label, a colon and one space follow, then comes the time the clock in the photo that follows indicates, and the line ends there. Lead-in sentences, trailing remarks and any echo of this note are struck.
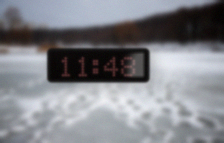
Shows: 11:48
